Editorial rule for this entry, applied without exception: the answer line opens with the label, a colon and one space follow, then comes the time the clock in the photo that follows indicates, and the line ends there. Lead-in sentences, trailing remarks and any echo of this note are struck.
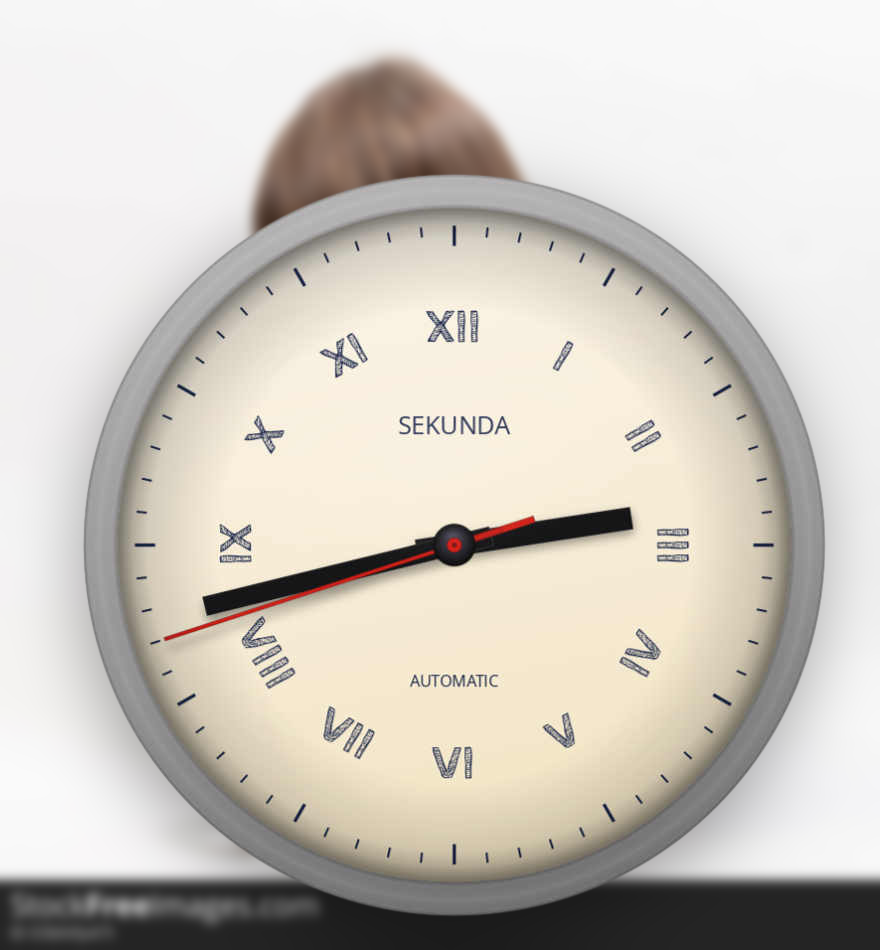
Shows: 2:42:42
